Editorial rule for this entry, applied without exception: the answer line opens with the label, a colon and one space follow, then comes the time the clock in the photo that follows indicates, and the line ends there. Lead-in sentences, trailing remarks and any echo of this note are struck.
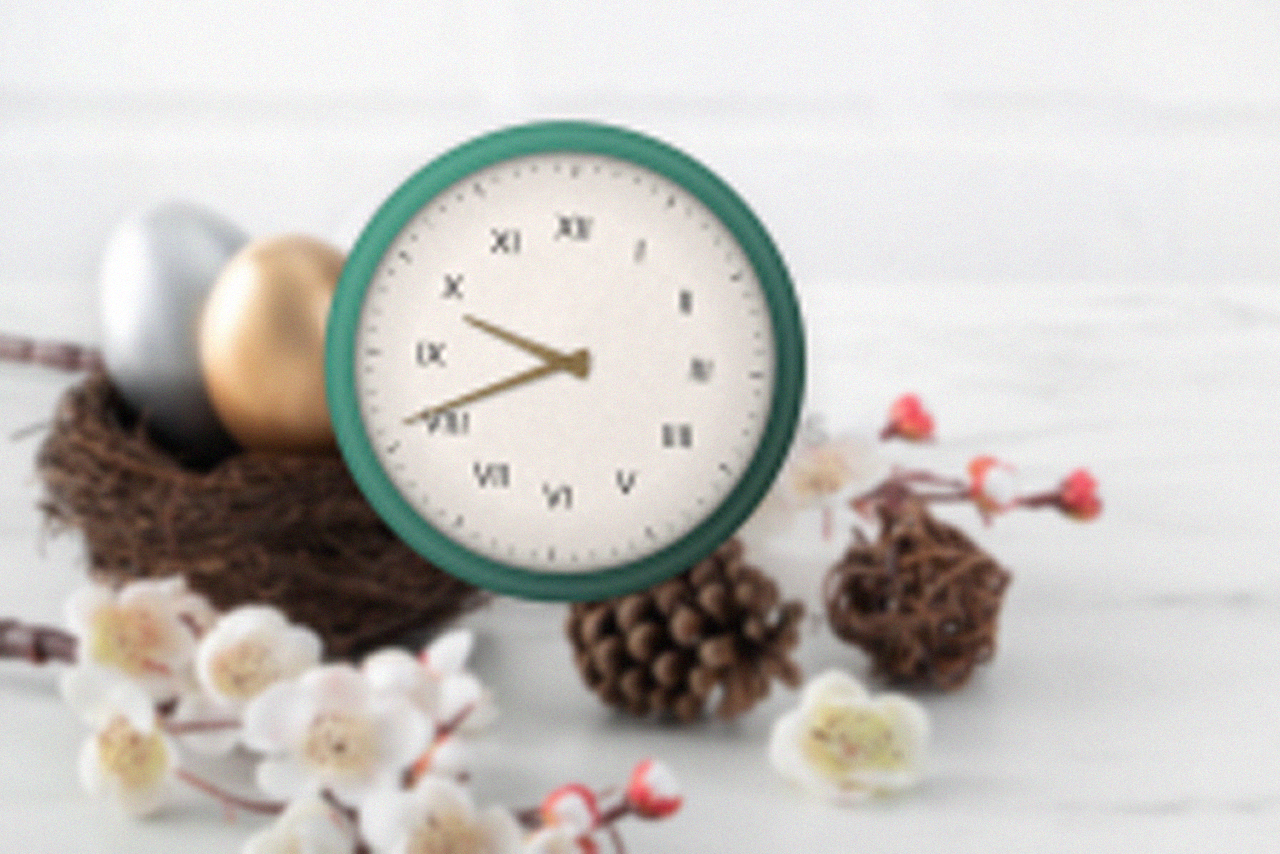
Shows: 9:41
